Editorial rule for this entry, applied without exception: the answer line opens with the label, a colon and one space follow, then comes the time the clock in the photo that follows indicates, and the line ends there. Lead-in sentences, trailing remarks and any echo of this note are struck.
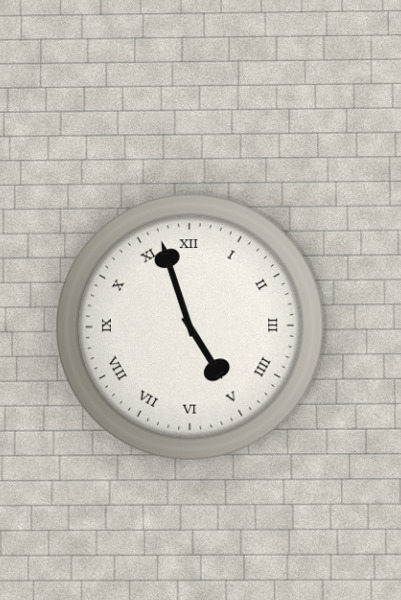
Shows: 4:57
